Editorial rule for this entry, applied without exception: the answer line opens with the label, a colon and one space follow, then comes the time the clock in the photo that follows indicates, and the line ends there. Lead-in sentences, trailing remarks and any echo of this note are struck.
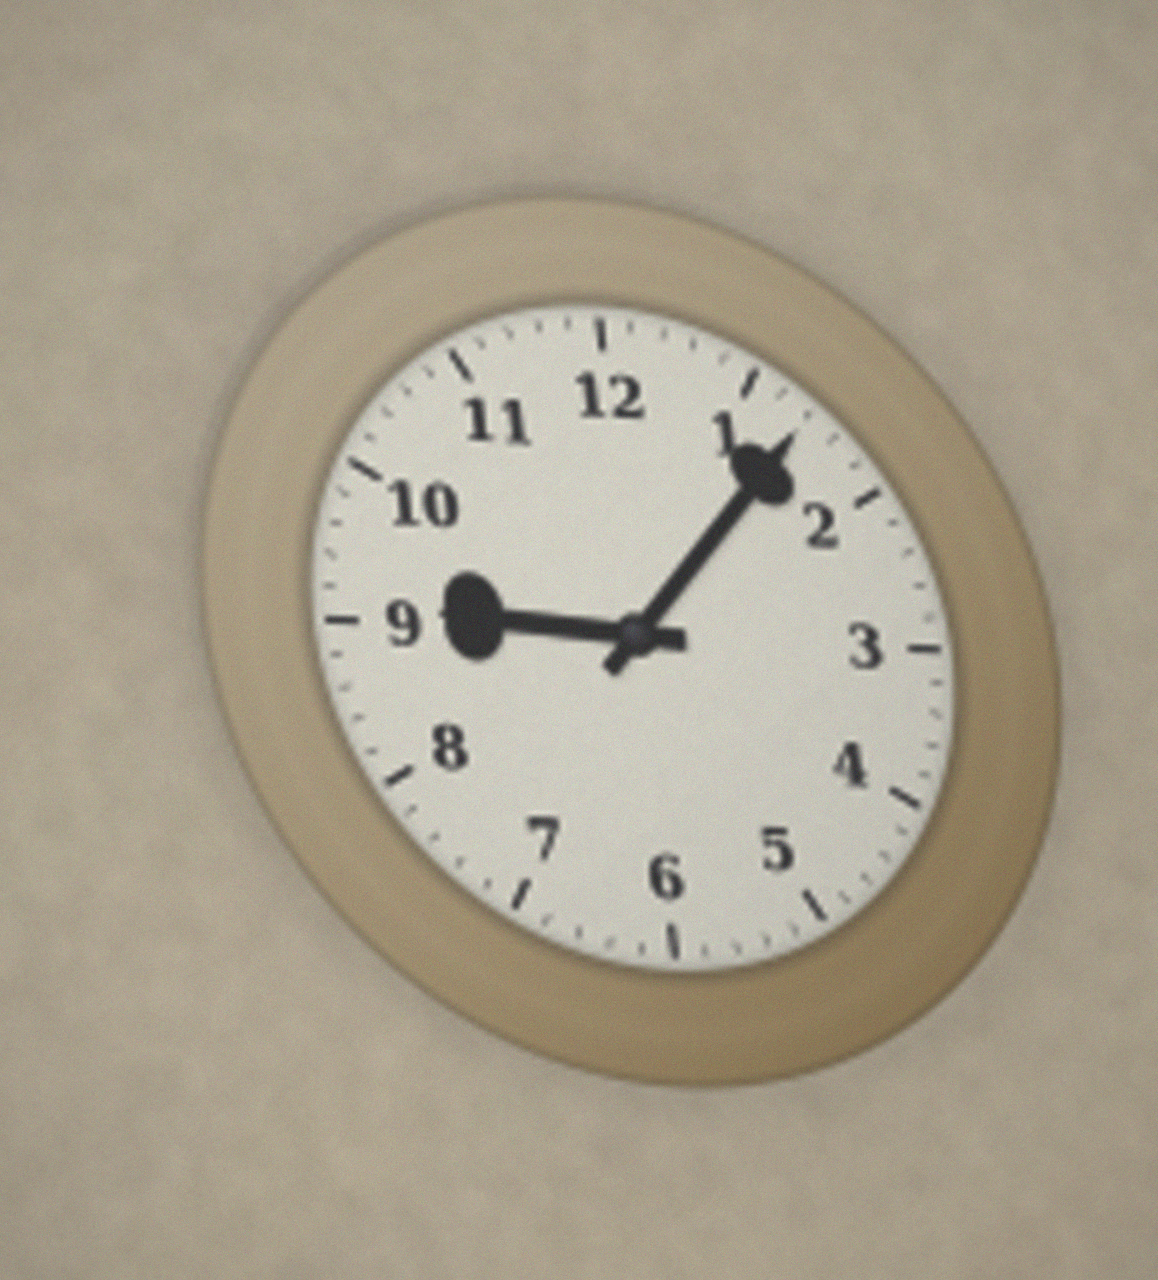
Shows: 9:07
